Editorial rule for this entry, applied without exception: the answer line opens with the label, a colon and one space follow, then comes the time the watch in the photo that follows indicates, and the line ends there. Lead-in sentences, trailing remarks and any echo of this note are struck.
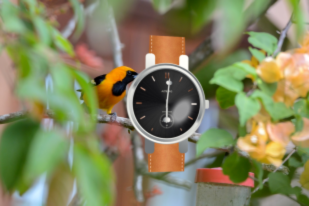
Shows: 6:01
